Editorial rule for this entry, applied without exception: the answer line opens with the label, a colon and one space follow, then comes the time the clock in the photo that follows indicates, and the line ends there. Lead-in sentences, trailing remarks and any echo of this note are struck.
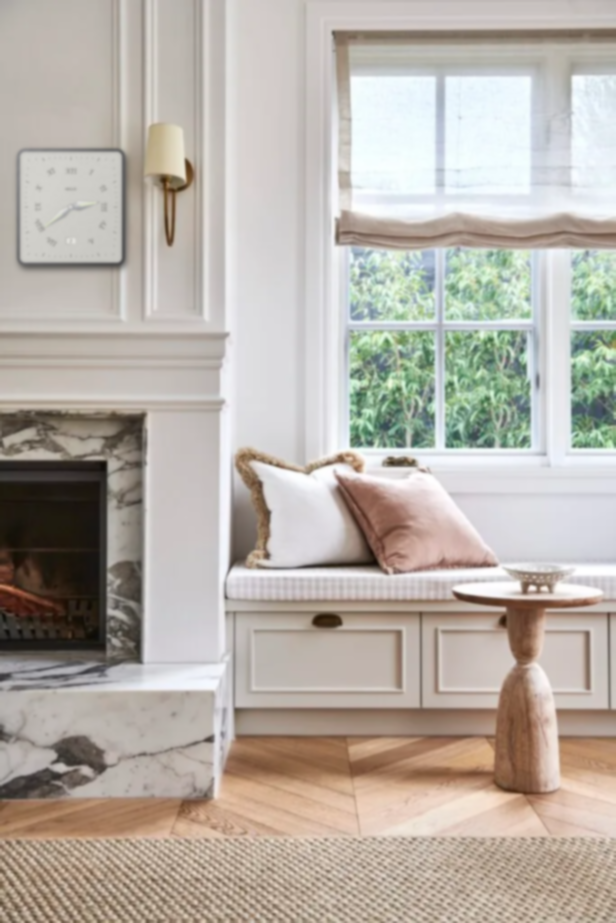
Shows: 2:39
